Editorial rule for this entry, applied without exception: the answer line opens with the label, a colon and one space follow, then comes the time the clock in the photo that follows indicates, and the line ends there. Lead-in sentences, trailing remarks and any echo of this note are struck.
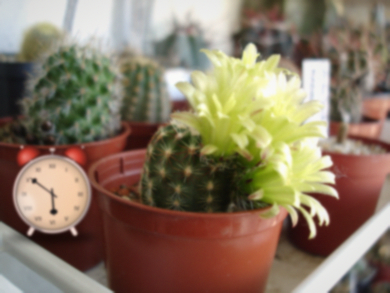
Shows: 5:51
